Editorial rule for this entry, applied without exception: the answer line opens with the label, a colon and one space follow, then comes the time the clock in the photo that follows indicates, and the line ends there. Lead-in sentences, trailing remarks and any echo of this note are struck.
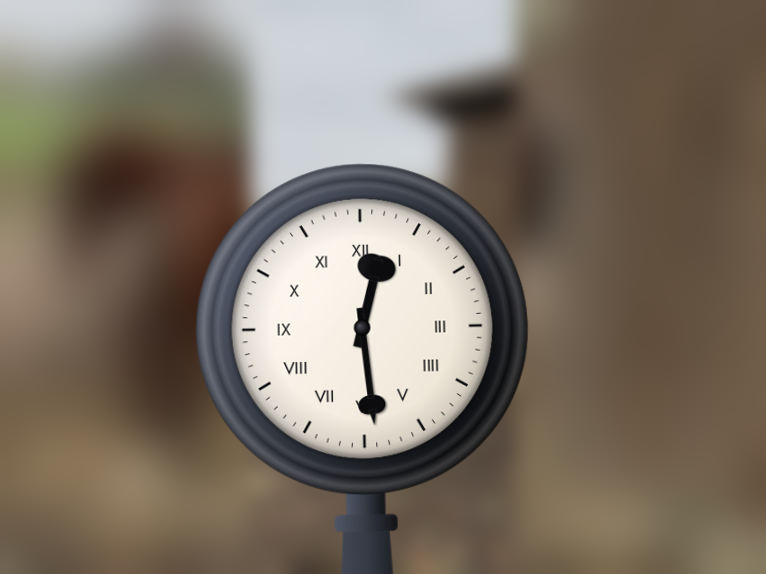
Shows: 12:29
